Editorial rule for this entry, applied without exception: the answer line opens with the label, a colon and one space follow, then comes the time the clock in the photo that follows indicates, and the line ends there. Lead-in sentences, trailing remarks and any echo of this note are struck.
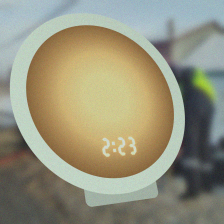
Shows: 2:23
